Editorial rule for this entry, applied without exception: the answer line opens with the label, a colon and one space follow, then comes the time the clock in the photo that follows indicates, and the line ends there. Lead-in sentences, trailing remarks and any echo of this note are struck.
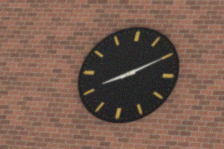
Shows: 8:10
